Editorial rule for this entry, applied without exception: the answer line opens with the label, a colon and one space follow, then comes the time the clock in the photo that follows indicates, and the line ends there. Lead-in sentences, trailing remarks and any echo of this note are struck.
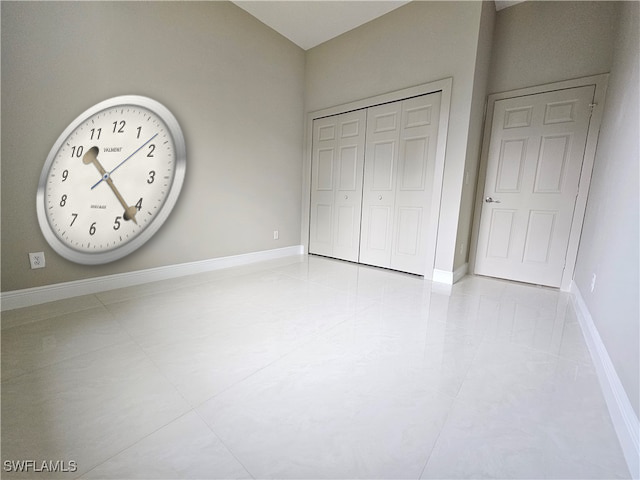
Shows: 10:22:08
